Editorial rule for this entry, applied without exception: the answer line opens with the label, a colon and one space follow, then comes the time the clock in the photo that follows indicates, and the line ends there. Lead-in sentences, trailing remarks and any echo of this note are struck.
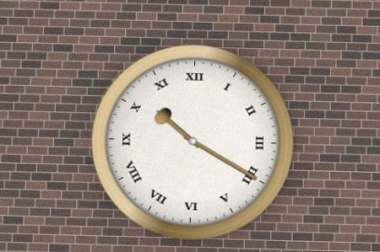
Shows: 10:20
